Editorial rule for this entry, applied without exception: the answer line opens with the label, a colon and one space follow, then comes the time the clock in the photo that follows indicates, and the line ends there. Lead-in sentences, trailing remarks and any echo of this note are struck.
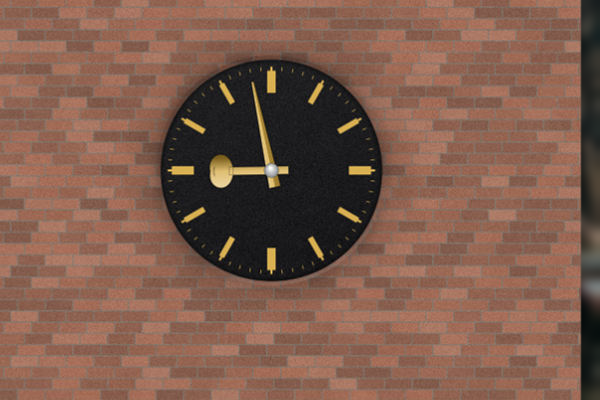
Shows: 8:58
